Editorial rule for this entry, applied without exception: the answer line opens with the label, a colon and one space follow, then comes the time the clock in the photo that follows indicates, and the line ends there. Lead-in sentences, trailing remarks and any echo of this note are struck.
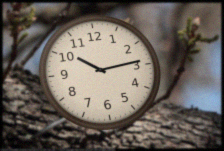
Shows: 10:14
